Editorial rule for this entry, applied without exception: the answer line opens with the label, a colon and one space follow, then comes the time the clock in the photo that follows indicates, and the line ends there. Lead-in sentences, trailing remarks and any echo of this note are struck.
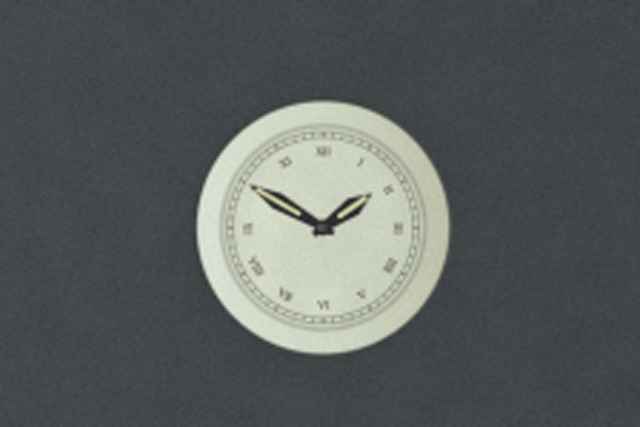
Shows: 1:50
